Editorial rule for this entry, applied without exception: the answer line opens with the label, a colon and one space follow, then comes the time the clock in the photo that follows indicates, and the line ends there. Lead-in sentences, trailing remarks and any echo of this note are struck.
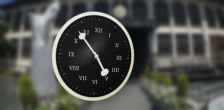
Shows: 4:53
